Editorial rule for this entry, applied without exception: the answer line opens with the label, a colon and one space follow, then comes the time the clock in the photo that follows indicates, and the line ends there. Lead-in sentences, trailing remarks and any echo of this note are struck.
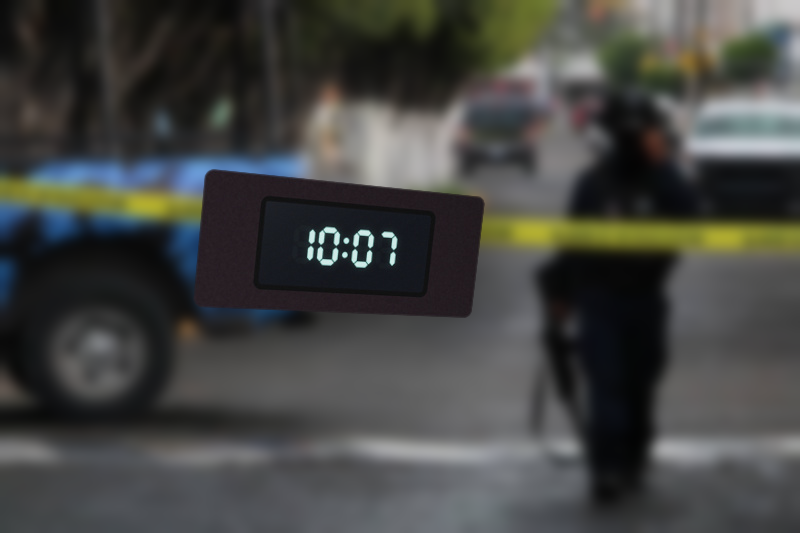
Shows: 10:07
